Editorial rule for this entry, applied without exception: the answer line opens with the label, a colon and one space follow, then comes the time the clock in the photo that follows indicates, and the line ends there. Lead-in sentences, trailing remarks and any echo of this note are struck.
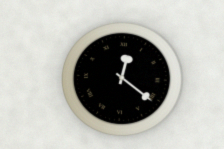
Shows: 12:21
